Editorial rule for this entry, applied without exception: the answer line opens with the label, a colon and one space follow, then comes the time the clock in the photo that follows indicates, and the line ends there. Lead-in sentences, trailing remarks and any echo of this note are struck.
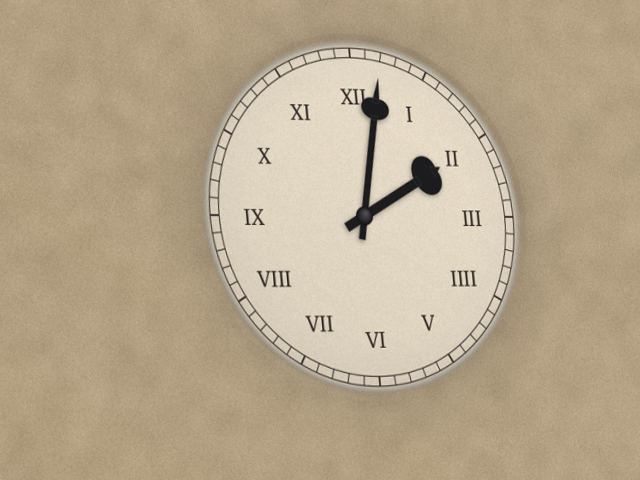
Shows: 2:02
